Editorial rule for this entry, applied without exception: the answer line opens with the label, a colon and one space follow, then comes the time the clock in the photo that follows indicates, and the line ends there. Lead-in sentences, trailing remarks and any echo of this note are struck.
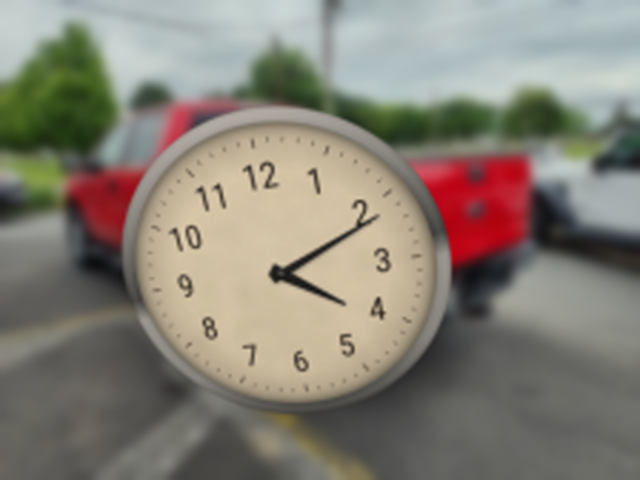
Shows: 4:11
